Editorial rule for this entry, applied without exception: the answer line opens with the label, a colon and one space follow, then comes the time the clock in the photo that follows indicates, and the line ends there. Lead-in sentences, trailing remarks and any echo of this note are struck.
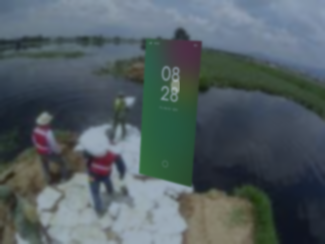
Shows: 8:28
